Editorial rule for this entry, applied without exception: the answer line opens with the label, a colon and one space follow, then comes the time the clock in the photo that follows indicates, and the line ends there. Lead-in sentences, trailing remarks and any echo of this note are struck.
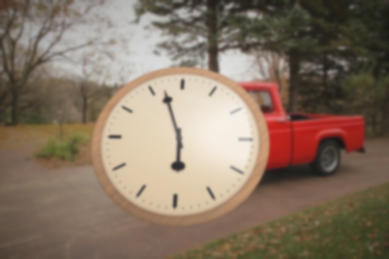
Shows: 5:57
